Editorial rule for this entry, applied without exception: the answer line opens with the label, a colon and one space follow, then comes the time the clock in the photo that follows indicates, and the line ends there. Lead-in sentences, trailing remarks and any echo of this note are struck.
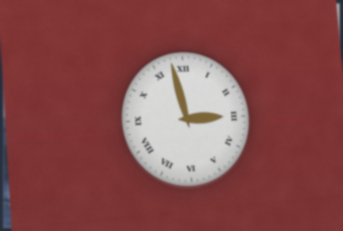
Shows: 2:58
